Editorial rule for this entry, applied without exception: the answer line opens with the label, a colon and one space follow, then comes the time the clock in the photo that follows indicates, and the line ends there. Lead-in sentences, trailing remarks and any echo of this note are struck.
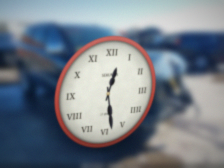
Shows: 12:28
